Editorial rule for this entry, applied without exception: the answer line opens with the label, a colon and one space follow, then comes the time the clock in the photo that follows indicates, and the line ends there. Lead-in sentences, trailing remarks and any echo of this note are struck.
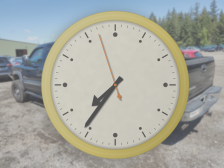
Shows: 7:35:57
